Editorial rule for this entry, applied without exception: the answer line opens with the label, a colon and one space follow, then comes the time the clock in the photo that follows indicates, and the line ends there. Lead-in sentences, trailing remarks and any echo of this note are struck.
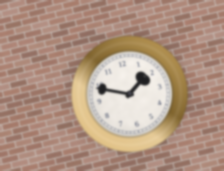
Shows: 1:49
